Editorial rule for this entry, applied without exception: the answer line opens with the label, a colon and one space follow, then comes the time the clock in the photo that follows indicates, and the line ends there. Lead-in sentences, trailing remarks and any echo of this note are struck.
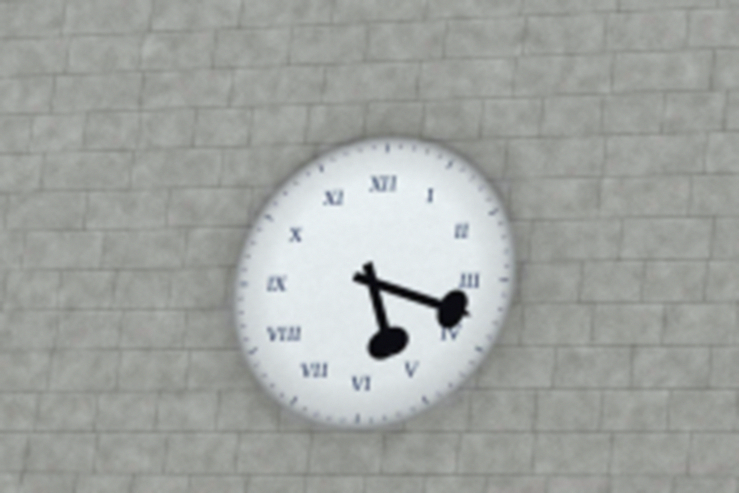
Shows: 5:18
